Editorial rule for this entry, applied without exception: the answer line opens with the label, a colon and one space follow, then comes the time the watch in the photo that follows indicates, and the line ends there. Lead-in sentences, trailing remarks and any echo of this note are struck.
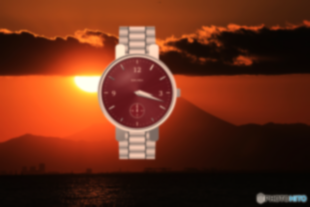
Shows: 3:18
